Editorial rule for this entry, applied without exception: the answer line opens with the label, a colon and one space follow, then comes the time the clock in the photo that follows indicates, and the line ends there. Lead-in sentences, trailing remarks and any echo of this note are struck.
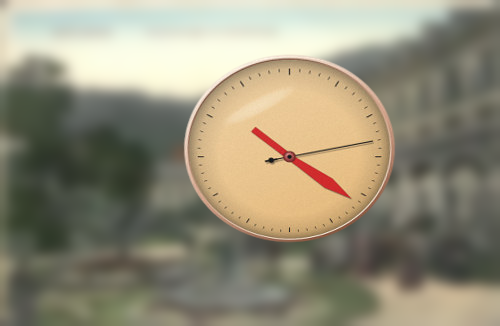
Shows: 10:21:13
